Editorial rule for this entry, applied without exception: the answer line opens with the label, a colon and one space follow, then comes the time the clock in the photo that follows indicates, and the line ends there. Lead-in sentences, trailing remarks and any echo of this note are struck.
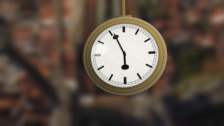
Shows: 5:56
